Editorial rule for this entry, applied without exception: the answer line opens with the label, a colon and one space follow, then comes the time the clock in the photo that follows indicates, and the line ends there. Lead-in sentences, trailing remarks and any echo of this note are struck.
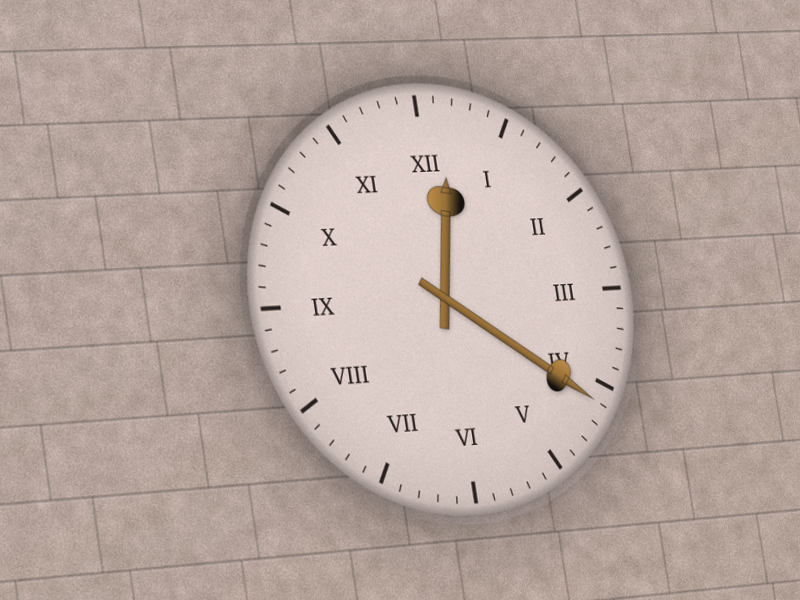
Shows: 12:21
